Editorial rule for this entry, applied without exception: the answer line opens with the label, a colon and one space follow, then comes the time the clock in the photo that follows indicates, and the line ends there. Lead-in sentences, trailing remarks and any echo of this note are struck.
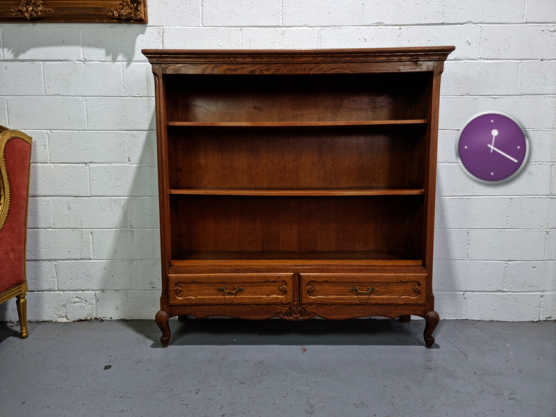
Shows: 12:20
